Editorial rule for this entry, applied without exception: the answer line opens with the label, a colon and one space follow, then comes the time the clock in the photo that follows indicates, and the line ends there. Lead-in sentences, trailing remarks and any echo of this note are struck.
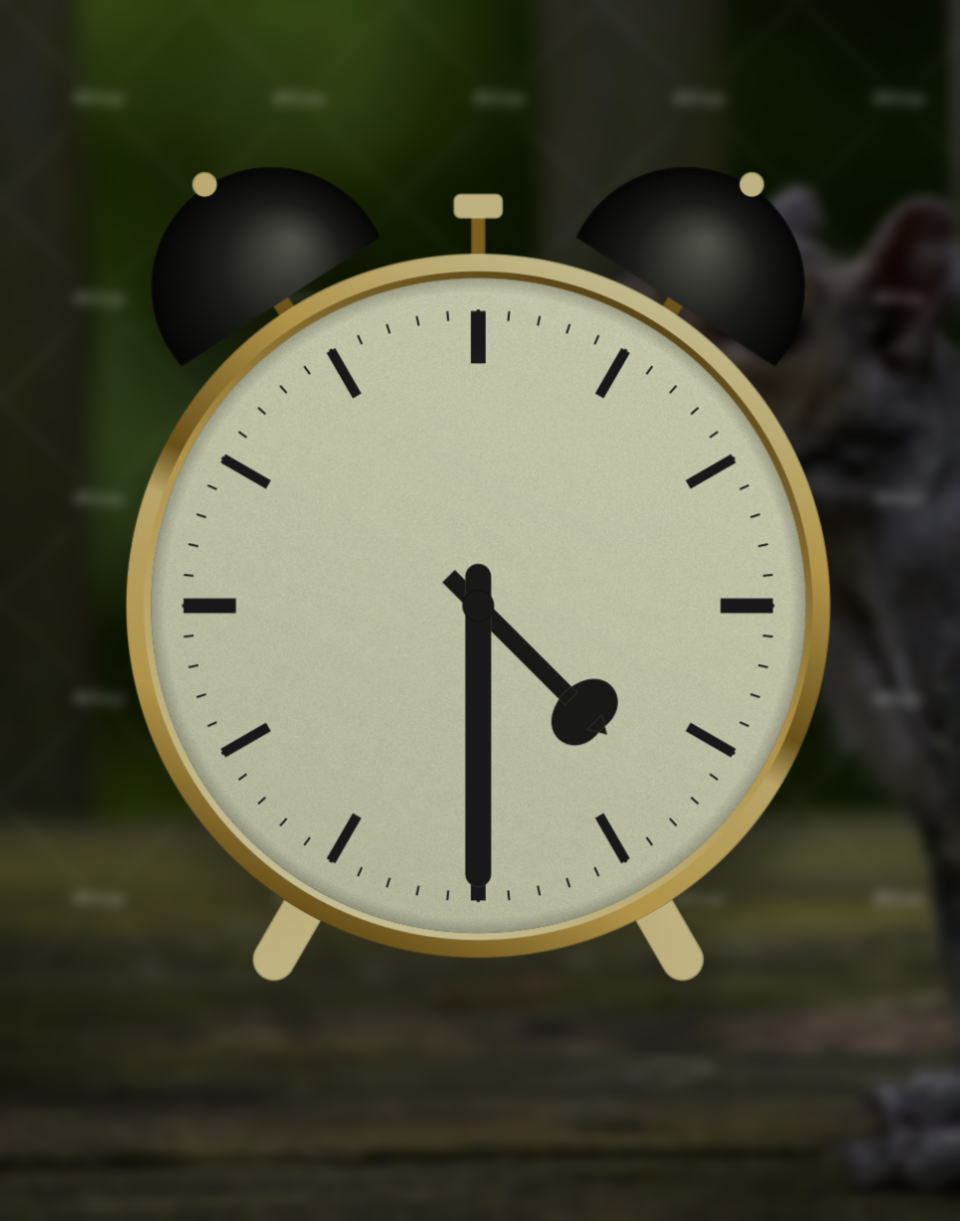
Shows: 4:30
